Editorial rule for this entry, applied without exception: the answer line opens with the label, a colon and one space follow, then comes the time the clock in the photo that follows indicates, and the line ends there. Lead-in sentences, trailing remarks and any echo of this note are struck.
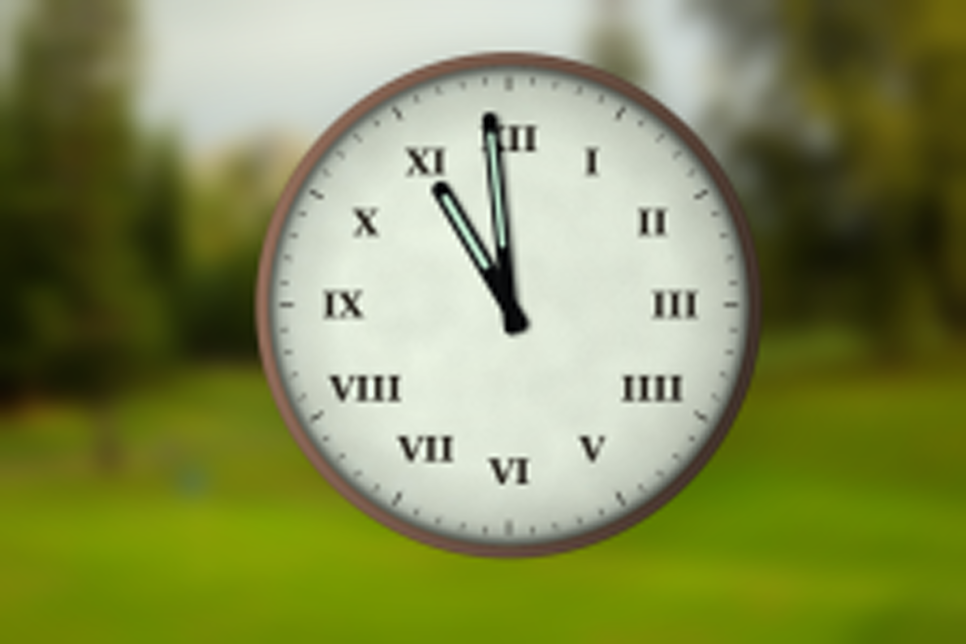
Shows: 10:59
